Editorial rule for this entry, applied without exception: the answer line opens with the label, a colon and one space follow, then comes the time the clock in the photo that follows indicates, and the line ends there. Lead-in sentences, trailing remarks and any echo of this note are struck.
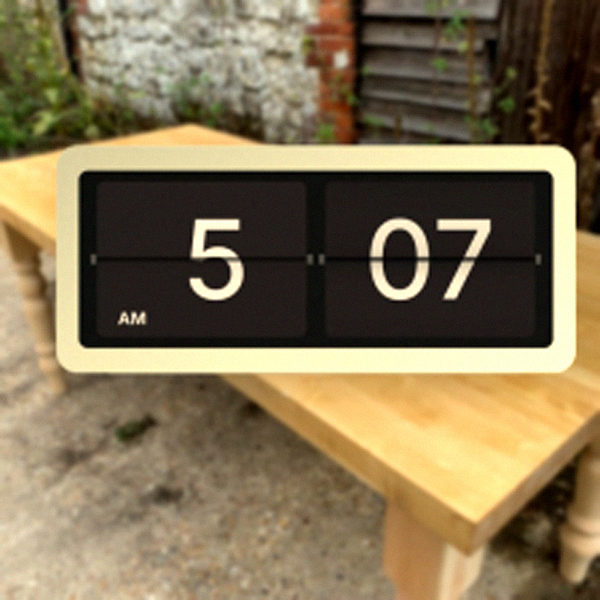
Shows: 5:07
